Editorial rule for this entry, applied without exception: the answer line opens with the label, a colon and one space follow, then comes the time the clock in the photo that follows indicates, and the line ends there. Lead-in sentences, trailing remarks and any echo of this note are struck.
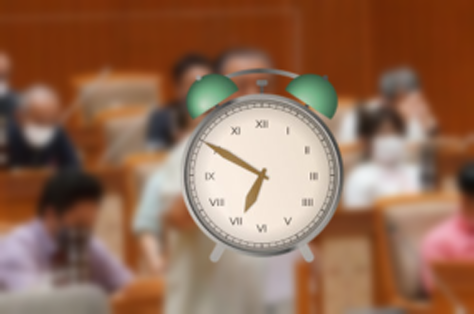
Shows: 6:50
